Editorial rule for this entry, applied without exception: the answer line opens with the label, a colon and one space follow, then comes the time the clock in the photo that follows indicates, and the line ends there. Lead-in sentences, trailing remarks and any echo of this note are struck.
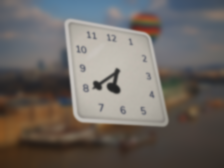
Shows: 6:39
